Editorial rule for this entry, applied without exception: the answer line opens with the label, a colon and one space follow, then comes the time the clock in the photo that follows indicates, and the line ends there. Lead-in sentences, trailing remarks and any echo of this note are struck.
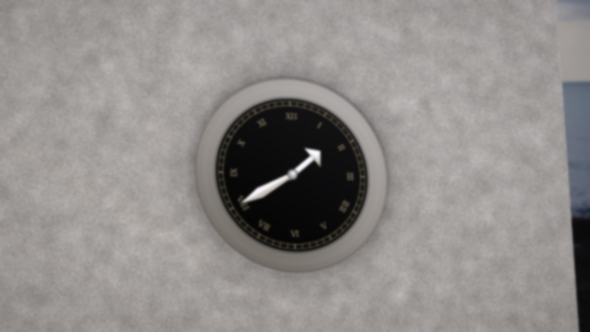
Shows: 1:40
